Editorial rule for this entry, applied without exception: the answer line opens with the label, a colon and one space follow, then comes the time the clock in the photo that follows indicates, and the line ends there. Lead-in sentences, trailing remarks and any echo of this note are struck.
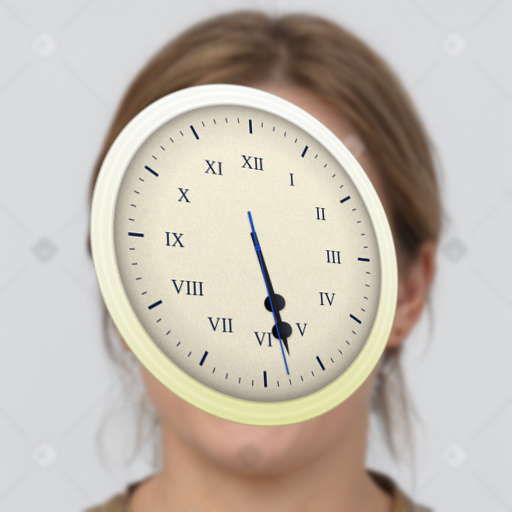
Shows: 5:27:28
